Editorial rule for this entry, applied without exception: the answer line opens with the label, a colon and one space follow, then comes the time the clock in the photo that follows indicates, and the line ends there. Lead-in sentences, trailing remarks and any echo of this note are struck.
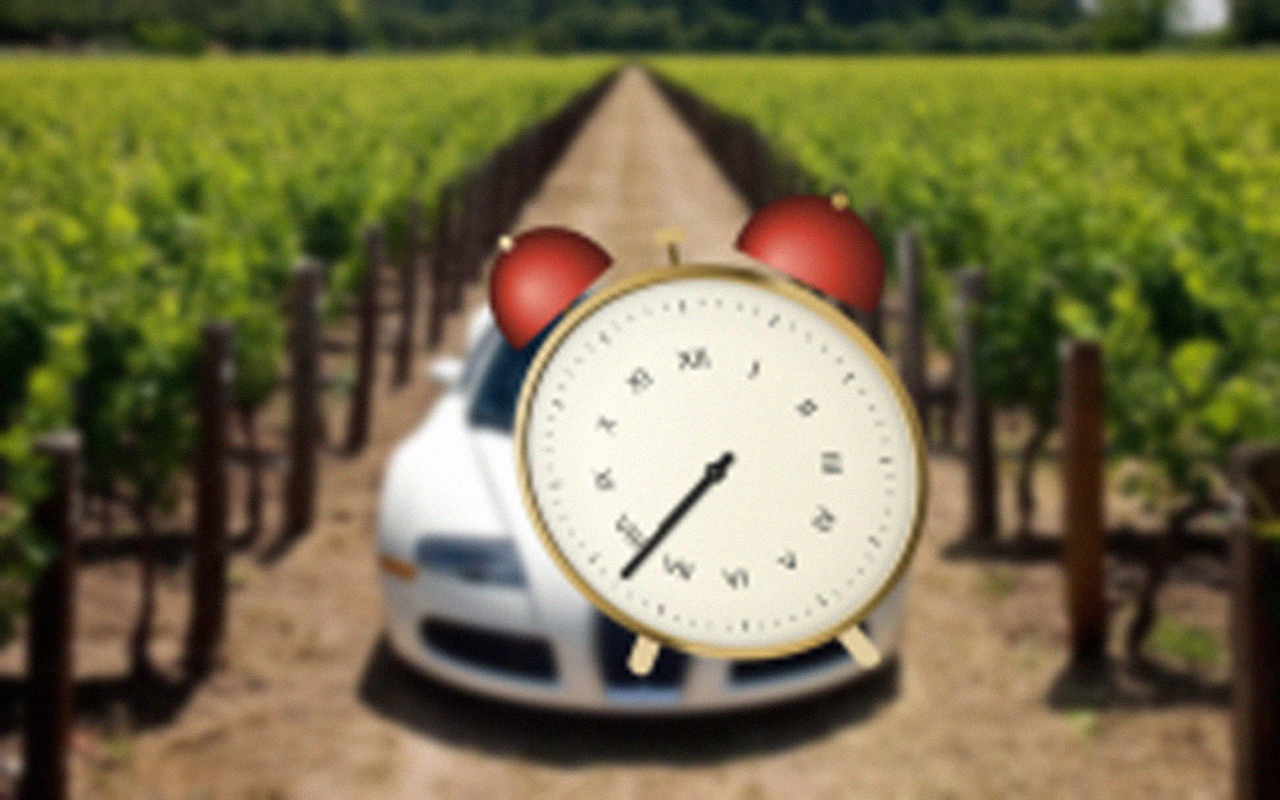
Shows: 7:38
